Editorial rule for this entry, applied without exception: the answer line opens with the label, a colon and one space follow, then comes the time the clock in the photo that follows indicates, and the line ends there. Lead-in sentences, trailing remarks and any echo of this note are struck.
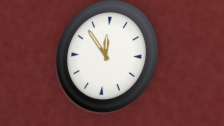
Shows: 11:53
